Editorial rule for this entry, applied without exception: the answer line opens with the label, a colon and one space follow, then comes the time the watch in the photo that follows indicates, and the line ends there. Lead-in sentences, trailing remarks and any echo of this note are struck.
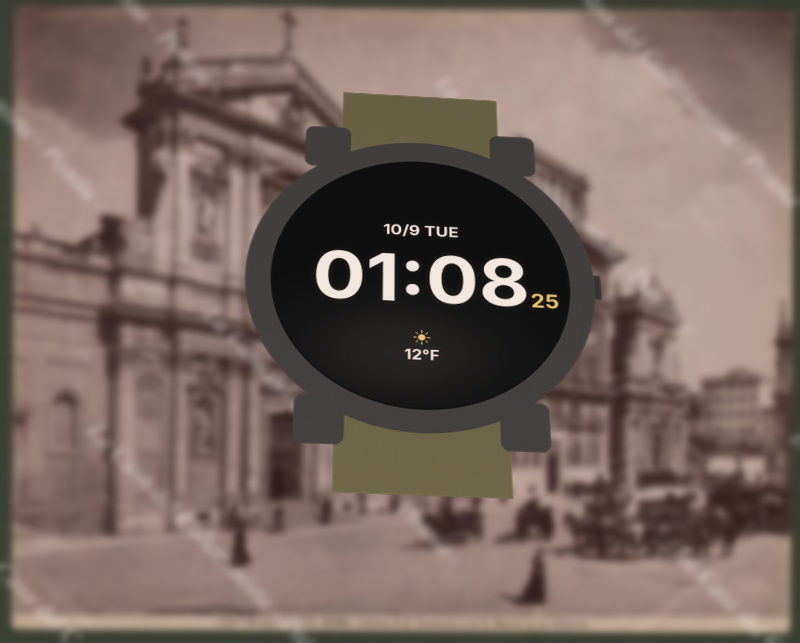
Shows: 1:08:25
